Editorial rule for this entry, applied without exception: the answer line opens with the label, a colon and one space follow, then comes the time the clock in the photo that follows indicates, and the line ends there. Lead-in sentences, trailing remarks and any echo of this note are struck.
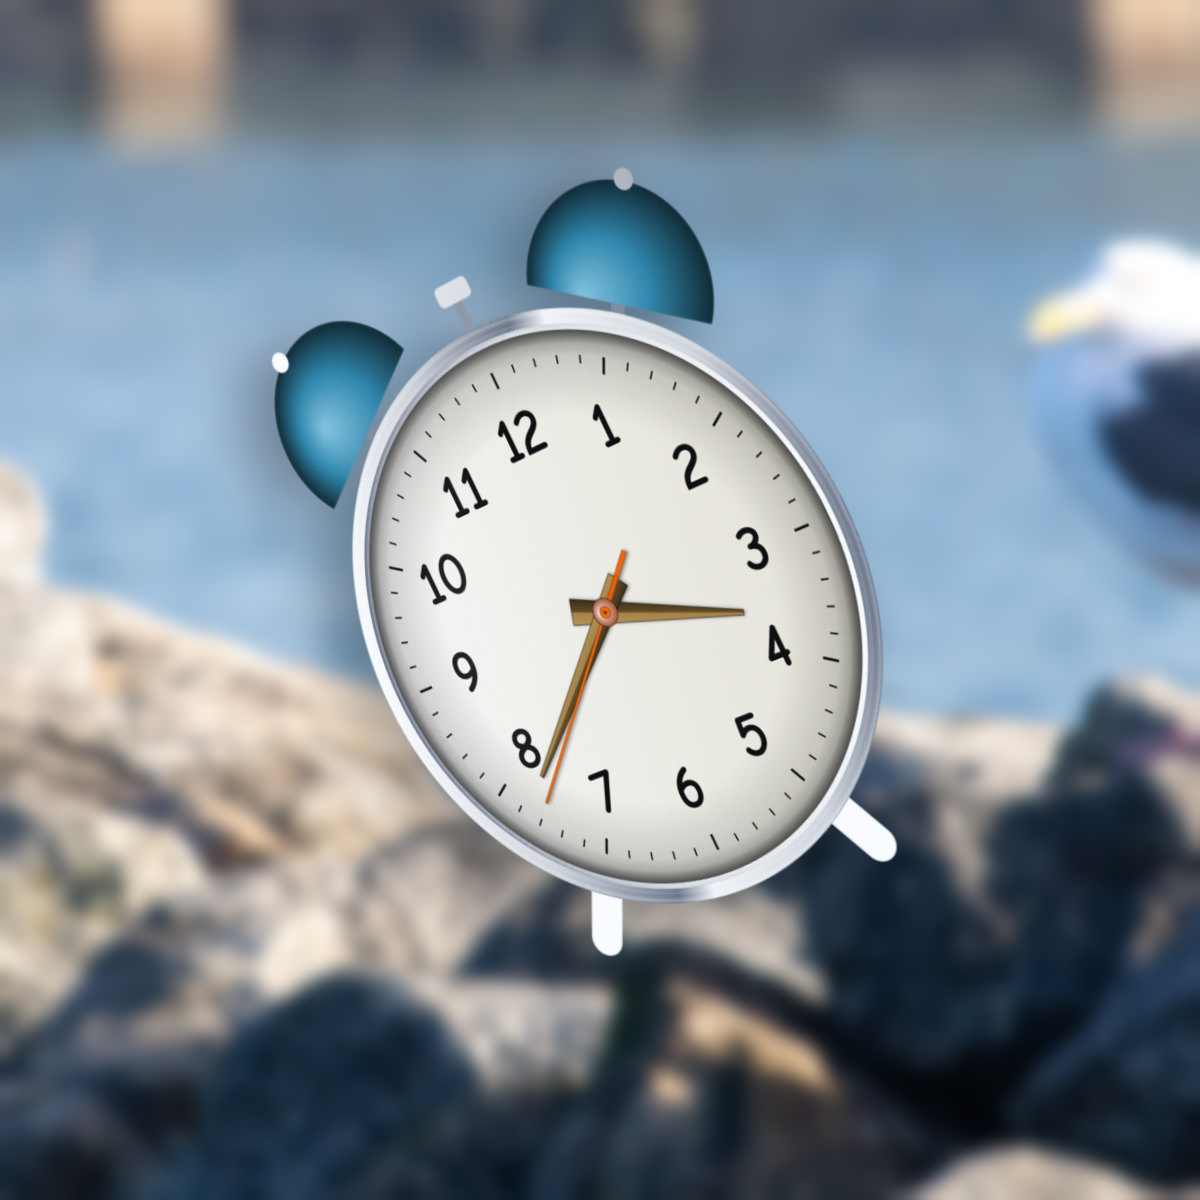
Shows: 3:38:38
